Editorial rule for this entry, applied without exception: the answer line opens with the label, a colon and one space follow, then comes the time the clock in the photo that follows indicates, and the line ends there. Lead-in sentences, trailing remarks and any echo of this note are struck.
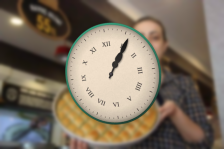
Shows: 1:06
